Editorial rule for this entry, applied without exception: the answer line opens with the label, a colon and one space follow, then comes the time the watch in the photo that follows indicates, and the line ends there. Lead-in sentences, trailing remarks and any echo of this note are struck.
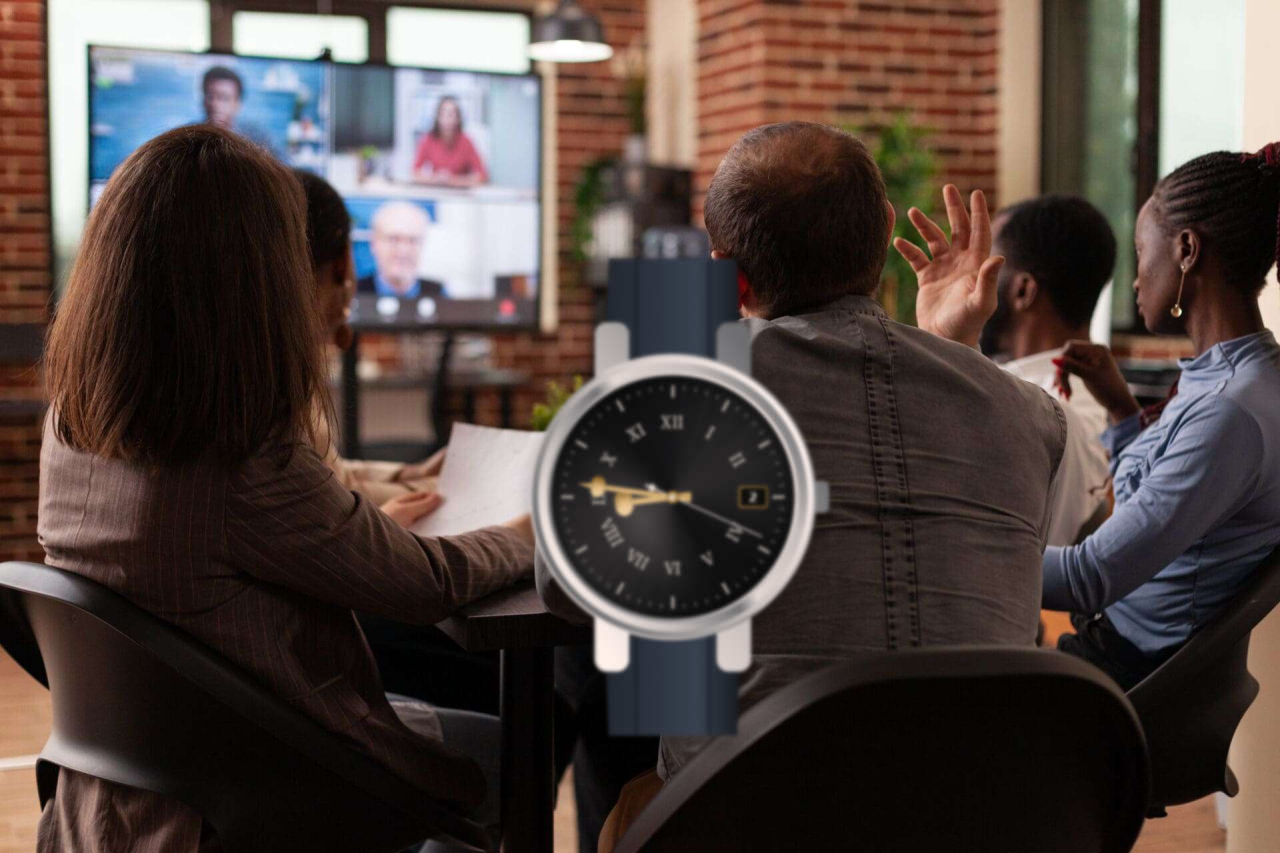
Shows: 8:46:19
